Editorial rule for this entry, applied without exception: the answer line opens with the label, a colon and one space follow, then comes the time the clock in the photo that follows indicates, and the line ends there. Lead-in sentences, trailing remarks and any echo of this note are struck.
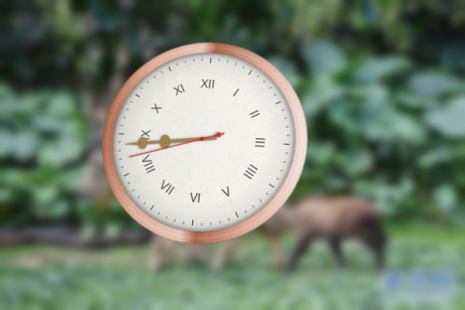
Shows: 8:43:42
